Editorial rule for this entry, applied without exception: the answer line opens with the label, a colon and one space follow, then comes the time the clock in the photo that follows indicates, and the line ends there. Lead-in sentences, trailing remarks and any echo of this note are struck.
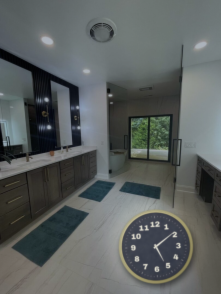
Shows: 5:09
